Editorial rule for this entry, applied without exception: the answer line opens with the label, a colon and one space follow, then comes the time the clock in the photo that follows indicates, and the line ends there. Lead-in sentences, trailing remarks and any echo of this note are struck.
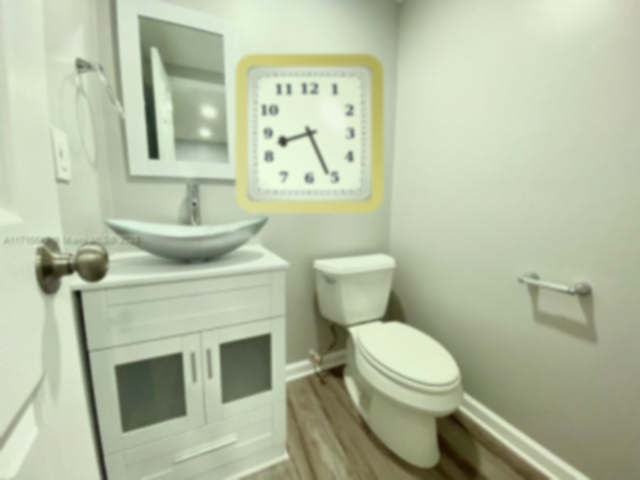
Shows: 8:26
